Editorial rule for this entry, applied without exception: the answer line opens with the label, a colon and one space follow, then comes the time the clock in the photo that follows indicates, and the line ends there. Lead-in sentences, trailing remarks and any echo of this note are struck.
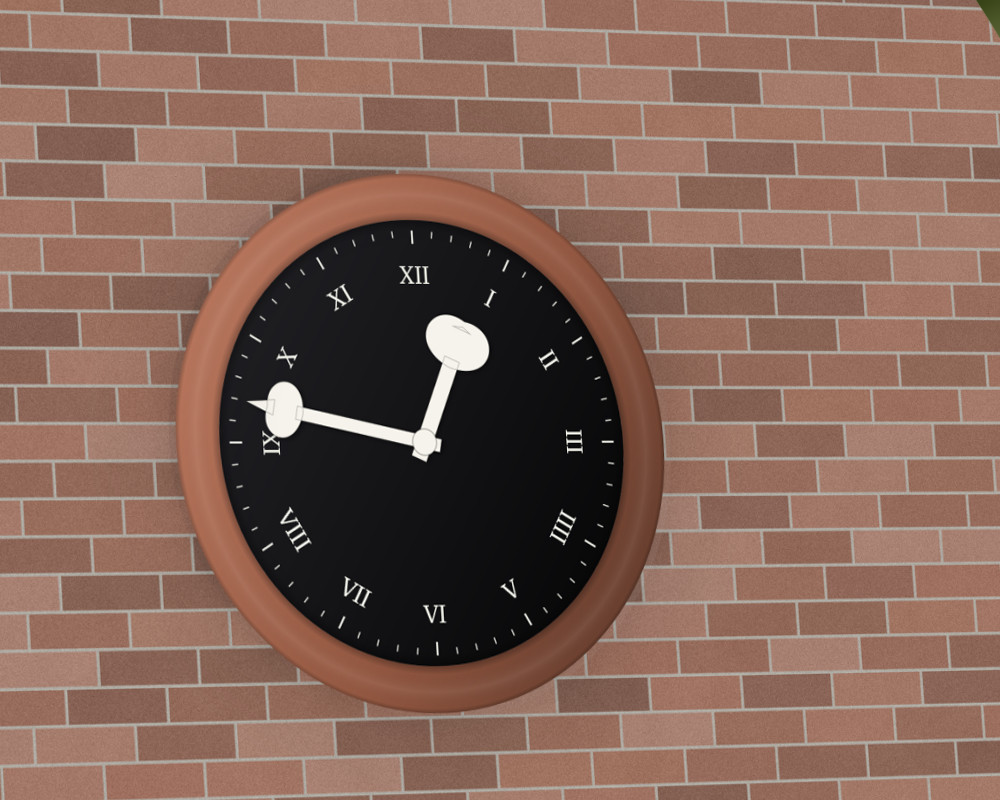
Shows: 12:47
